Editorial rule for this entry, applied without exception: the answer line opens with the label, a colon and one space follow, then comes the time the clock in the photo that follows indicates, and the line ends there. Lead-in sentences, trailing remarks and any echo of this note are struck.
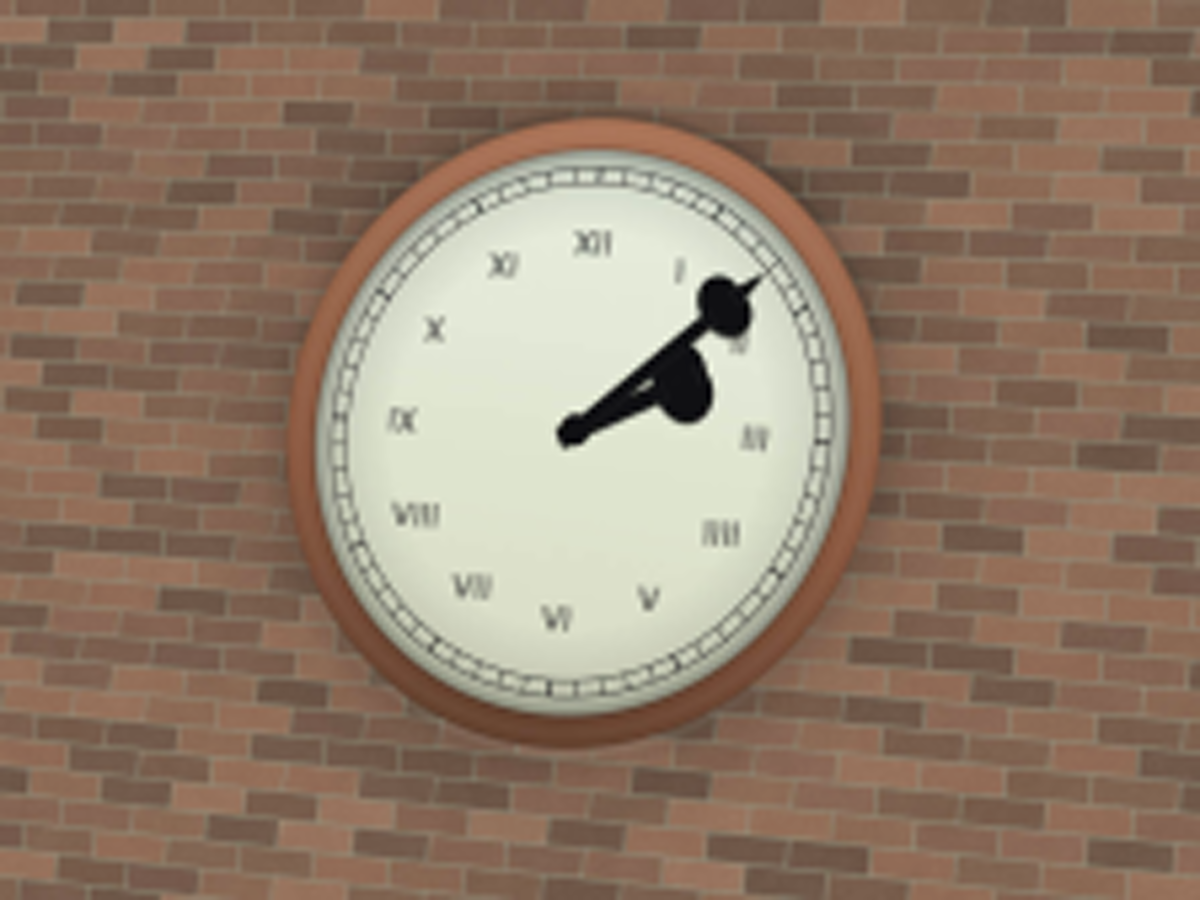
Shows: 2:08
